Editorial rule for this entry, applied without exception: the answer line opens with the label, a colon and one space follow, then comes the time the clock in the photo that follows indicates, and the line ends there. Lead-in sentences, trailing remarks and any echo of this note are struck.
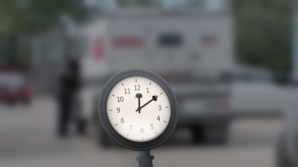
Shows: 12:10
